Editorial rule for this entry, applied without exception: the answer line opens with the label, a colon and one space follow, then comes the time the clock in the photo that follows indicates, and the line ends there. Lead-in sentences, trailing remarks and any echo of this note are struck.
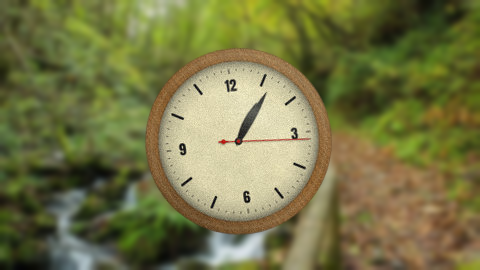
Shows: 1:06:16
